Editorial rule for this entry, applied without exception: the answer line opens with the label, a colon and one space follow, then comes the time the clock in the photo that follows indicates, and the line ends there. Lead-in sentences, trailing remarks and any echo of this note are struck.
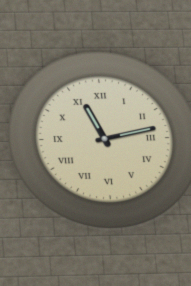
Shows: 11:13
